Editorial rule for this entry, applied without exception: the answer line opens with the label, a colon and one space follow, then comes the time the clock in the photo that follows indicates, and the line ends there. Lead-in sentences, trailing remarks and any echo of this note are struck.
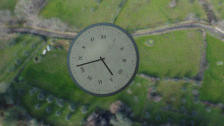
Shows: 4:42
